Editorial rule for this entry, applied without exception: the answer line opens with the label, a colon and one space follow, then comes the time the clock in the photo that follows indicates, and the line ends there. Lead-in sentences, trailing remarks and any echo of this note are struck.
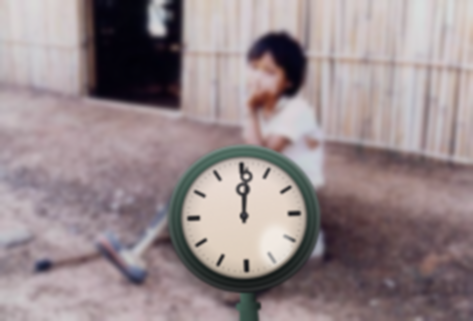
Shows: 12:01
